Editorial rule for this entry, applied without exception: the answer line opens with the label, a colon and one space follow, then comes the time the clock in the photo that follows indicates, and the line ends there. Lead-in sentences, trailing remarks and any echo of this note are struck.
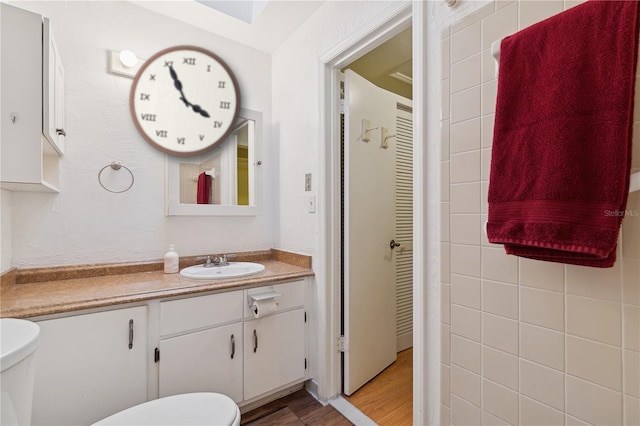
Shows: 3:55
